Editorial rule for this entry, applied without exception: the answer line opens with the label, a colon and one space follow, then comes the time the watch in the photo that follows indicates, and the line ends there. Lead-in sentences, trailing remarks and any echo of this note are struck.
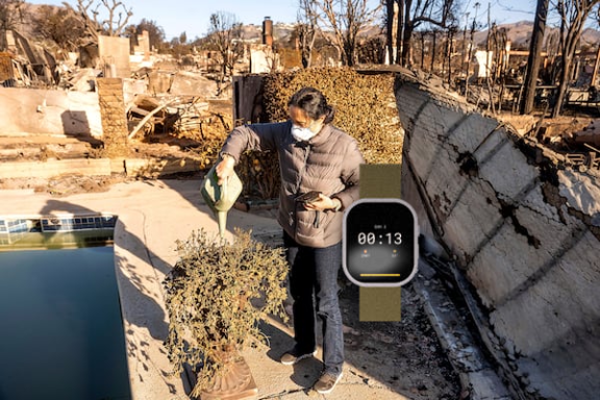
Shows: 0:13
